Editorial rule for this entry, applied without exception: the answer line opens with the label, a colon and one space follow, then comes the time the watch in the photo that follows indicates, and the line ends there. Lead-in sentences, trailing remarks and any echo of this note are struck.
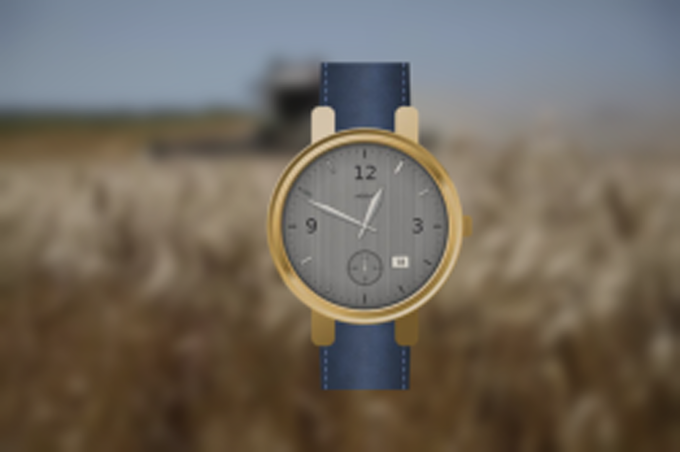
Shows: 12:49
